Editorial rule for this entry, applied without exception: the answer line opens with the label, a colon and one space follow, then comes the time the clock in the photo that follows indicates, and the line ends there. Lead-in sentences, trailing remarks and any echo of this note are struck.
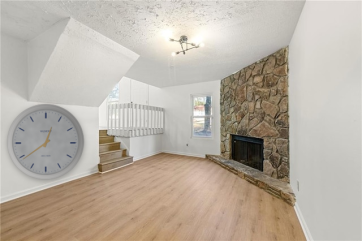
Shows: 12:39
